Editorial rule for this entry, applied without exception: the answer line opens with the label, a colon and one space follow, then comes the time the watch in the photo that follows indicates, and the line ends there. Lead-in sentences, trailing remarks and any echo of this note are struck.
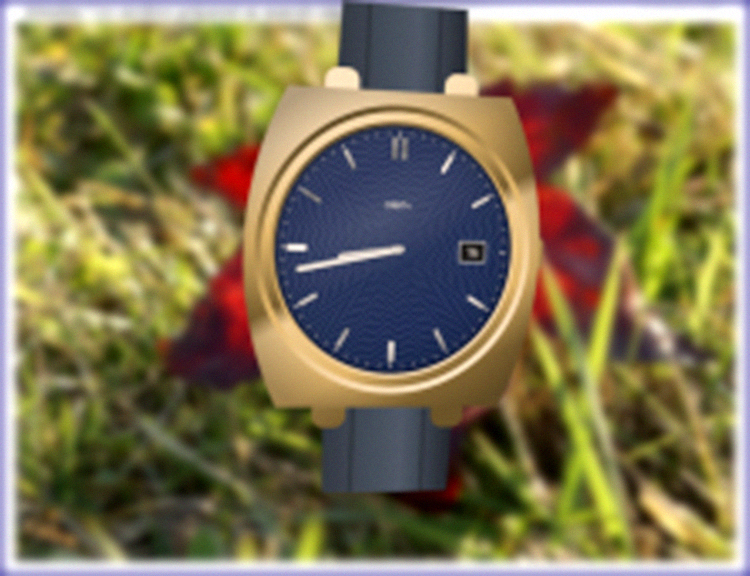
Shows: 8:43
